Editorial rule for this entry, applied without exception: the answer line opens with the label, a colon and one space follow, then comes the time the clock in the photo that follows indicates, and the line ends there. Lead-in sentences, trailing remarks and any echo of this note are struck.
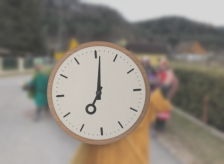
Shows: 7:01
